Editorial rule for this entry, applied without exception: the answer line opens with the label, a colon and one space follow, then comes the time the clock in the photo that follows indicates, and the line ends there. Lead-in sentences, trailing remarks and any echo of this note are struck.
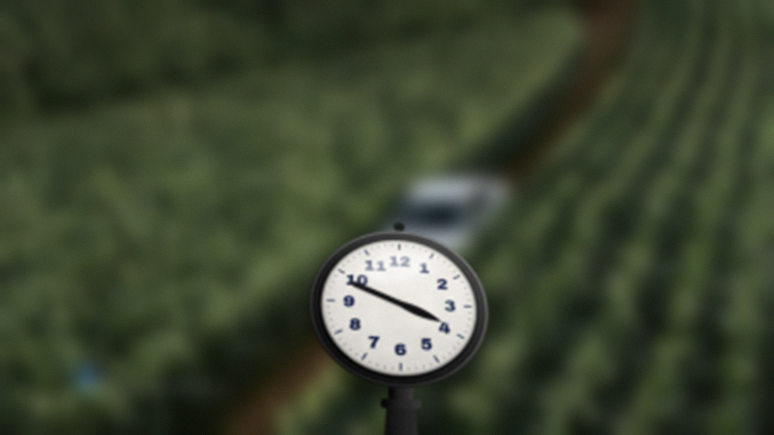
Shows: 3:49
